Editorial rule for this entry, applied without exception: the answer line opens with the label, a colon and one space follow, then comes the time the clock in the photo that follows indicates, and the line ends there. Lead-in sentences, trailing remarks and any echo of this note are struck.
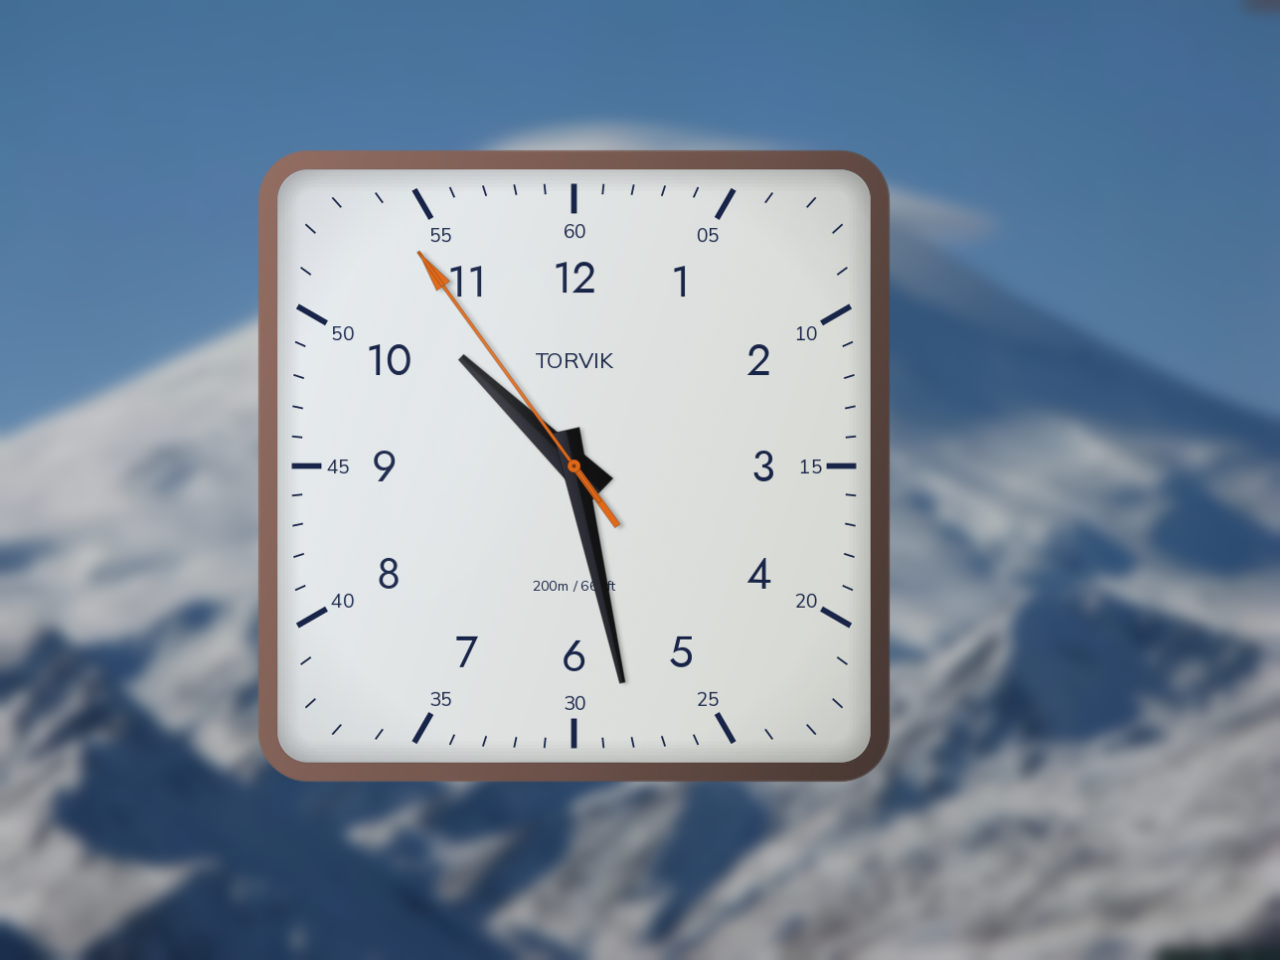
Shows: 10:27:54
